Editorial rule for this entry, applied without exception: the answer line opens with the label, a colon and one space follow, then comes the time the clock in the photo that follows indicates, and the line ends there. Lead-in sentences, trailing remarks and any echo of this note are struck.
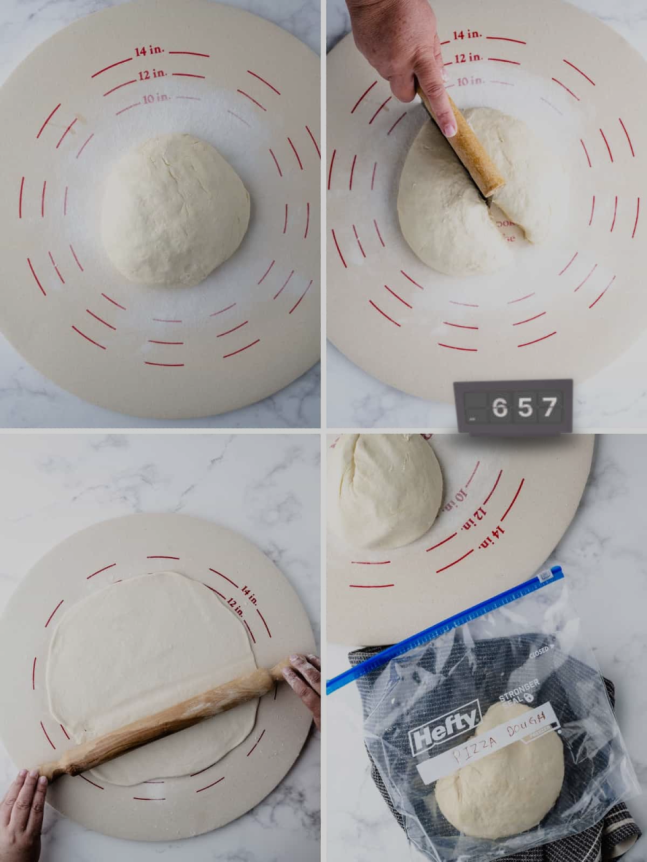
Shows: 6:57
